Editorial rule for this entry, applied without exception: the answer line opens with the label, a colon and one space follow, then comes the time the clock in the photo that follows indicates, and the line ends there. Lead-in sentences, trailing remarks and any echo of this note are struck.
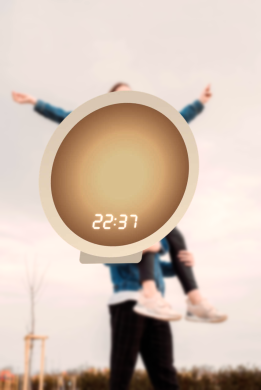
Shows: 22:37
